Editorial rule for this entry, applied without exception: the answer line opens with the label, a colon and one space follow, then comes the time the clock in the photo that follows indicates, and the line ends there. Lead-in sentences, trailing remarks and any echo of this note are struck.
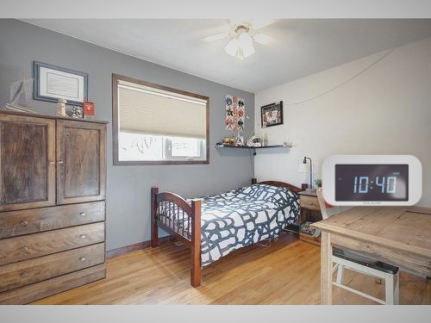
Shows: 10:40
